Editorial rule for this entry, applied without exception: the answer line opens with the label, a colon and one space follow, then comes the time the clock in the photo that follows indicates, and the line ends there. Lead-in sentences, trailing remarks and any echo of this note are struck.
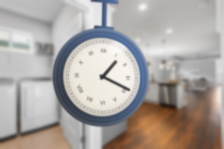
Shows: 1:19
